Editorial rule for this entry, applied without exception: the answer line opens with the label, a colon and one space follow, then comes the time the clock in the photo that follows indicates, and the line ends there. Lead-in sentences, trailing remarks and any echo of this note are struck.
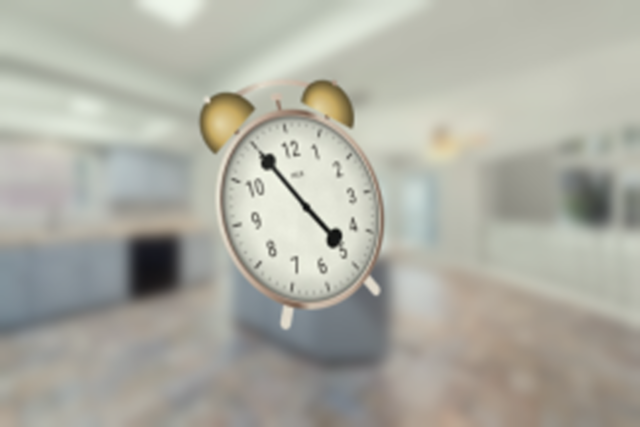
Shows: 4:55
